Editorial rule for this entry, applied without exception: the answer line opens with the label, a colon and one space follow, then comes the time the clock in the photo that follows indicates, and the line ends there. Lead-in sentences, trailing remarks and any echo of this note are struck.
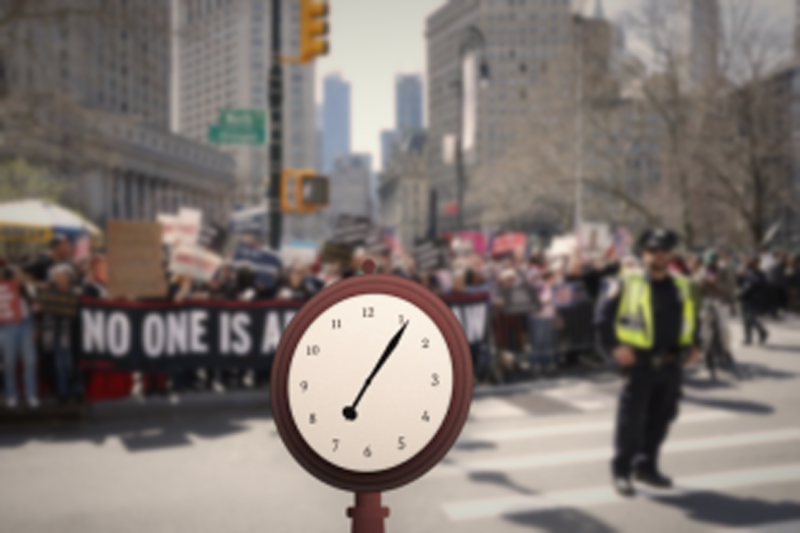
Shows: 7:06
